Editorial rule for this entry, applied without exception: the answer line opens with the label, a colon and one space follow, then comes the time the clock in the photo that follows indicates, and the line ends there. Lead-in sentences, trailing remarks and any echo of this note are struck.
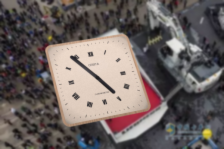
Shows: 4:54
